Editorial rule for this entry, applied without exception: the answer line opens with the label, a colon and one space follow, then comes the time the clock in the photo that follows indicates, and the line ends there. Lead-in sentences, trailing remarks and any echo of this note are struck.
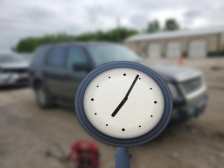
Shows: 7:04
